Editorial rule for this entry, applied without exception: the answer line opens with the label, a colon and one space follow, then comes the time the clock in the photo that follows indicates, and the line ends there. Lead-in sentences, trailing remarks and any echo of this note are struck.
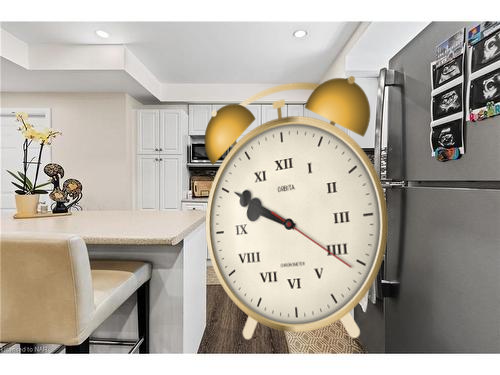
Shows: 9:50:21
